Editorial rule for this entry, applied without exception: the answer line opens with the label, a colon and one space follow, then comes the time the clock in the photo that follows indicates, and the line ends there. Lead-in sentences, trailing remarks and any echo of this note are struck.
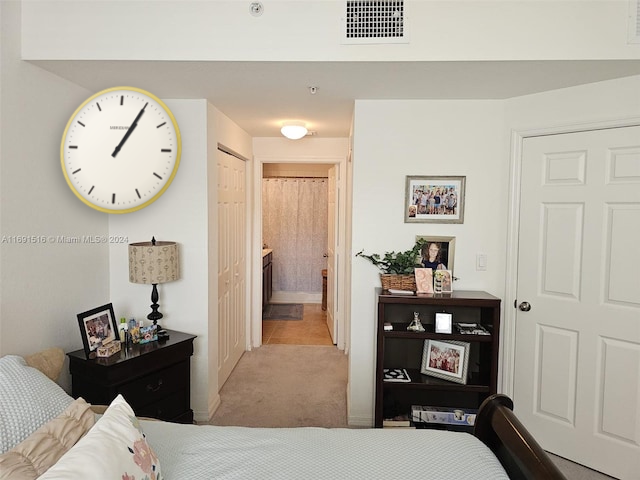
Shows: 1:05
